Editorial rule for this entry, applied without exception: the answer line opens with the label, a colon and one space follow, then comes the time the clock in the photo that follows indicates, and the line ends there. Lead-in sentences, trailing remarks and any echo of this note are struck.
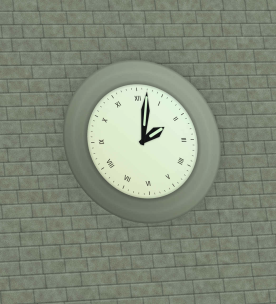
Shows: 2:02
